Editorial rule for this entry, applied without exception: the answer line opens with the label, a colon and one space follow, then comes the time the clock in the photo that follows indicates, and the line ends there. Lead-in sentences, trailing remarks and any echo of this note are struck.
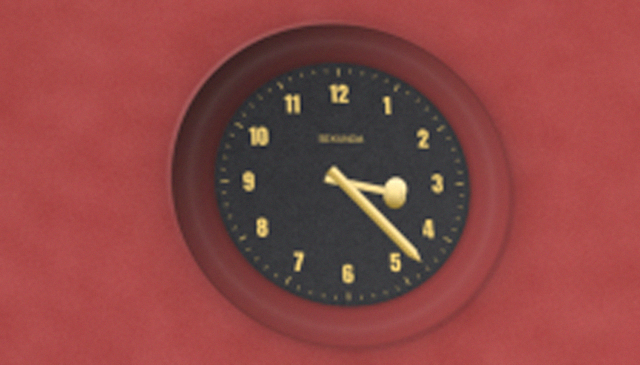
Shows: 3:23
